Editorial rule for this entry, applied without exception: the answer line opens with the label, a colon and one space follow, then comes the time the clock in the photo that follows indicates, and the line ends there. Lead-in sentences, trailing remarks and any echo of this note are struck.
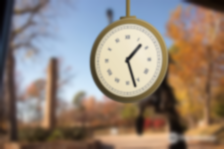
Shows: 1:27
